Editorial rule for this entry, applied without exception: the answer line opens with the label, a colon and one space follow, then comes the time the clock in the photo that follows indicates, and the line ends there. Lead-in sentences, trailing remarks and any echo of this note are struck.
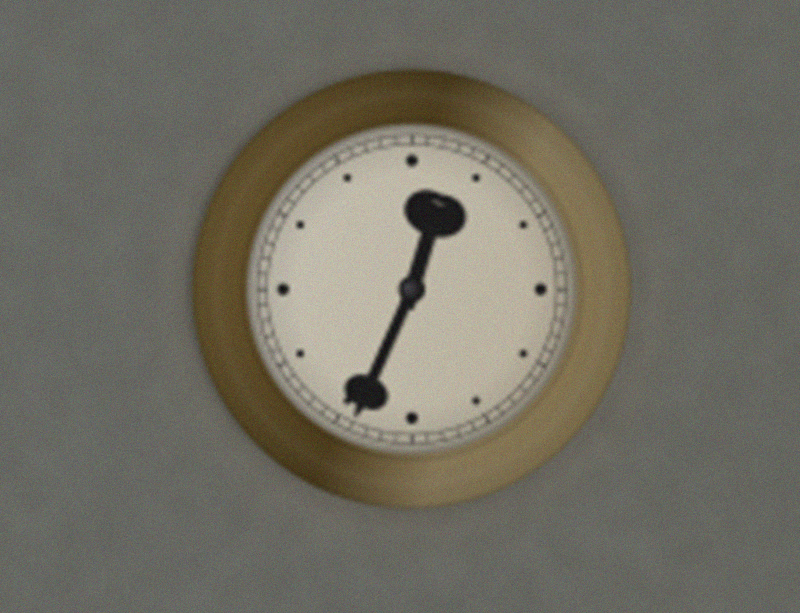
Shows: 12:34
